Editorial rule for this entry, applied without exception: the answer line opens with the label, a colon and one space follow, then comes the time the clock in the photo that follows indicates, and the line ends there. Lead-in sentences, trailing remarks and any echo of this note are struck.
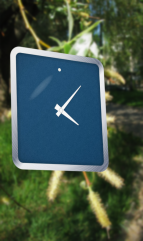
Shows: 4:07
